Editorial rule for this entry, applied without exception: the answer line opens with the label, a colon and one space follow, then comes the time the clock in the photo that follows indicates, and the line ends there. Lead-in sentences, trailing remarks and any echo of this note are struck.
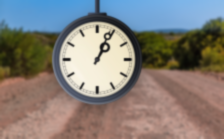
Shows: 1:04
